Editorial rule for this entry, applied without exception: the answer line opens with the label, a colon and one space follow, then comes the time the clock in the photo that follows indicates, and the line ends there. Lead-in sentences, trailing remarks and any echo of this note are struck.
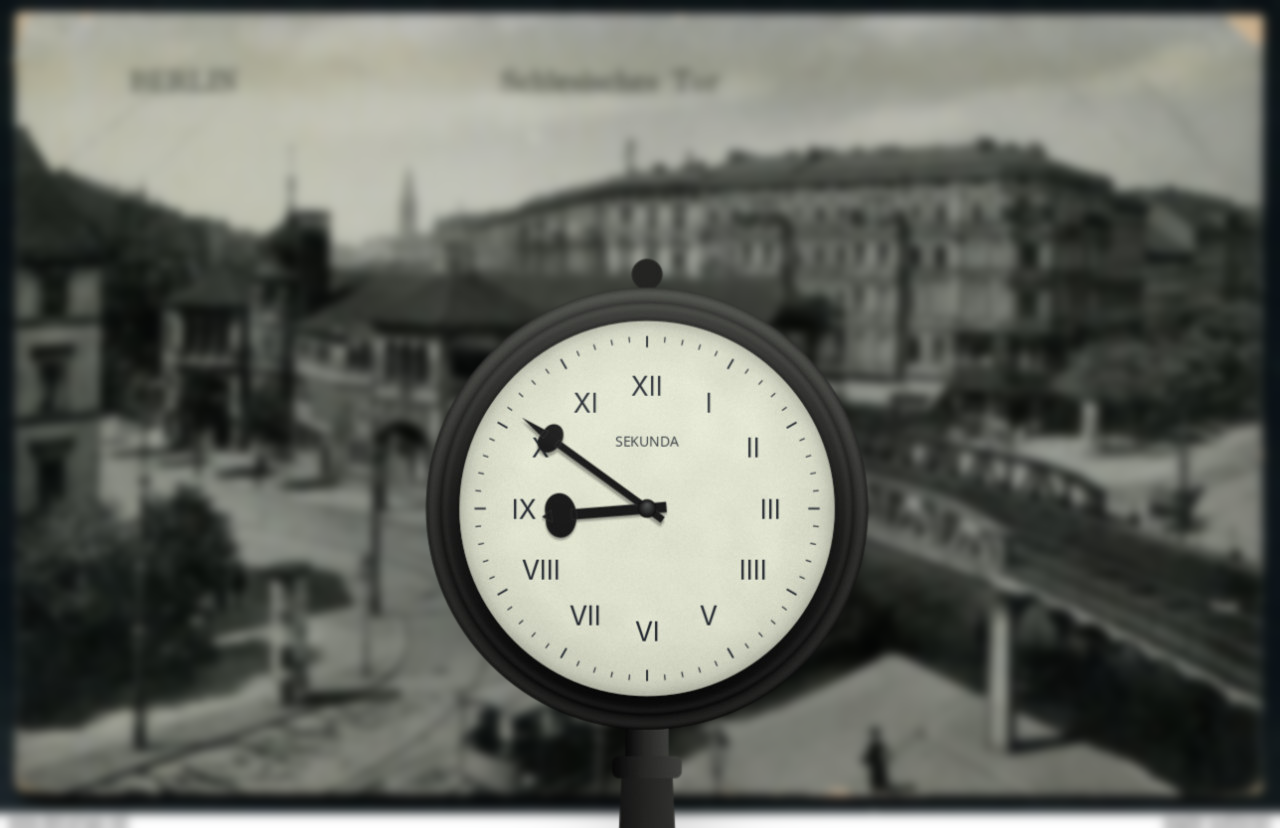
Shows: 8:51
